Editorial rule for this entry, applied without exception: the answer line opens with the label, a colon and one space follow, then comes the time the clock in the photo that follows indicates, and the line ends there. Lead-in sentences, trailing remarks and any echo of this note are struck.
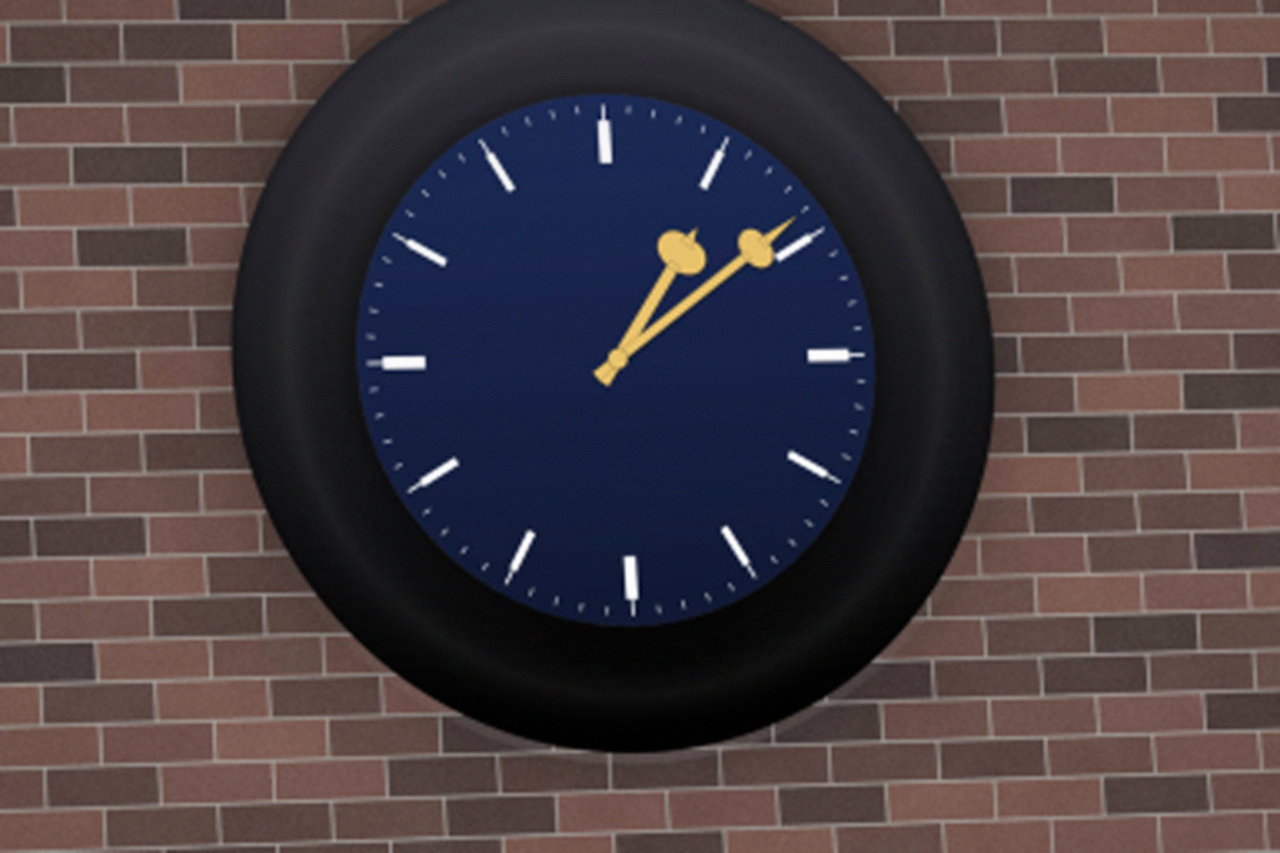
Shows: 1:09
